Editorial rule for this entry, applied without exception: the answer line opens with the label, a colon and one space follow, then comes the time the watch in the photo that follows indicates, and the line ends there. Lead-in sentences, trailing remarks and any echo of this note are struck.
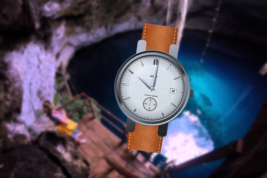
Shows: 10:01
